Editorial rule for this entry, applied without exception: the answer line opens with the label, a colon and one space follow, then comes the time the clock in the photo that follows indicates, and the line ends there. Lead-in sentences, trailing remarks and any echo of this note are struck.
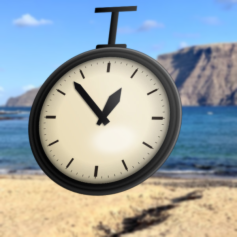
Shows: 12:53
